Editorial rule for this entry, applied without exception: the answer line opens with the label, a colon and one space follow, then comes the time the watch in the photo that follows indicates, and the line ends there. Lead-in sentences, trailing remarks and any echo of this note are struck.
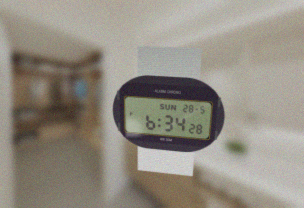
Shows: 6:34:28
